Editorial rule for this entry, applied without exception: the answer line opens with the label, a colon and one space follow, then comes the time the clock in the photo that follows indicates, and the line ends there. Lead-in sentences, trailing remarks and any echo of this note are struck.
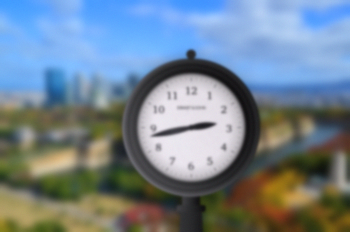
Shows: 2:43
